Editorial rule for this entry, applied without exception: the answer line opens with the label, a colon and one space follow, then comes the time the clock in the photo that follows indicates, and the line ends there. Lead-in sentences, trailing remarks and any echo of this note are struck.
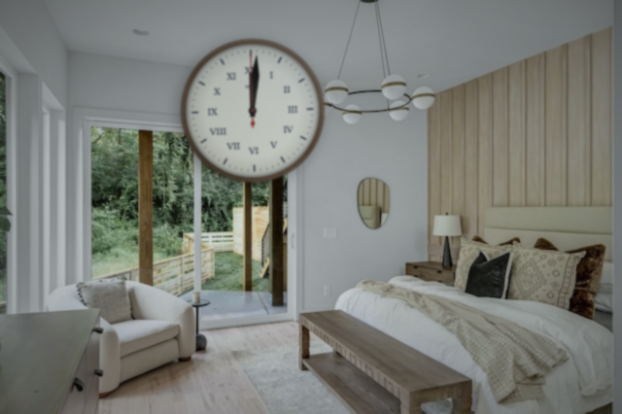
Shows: 12:01:00
